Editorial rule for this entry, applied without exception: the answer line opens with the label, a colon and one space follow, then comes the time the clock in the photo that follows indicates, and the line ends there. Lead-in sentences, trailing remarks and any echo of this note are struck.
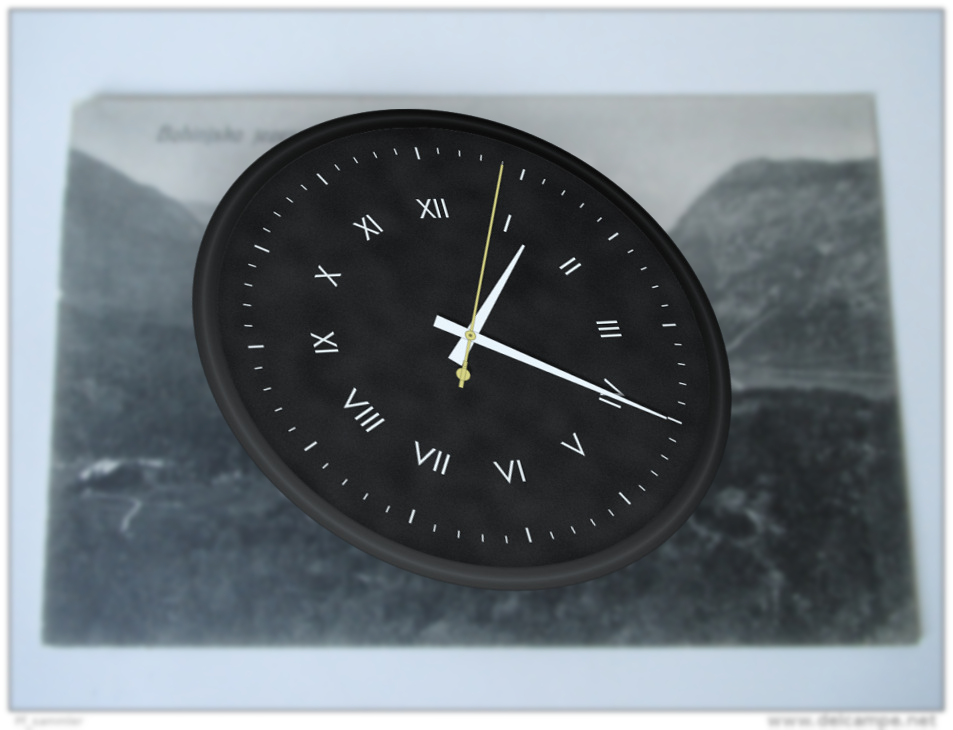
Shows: 1:20:04
